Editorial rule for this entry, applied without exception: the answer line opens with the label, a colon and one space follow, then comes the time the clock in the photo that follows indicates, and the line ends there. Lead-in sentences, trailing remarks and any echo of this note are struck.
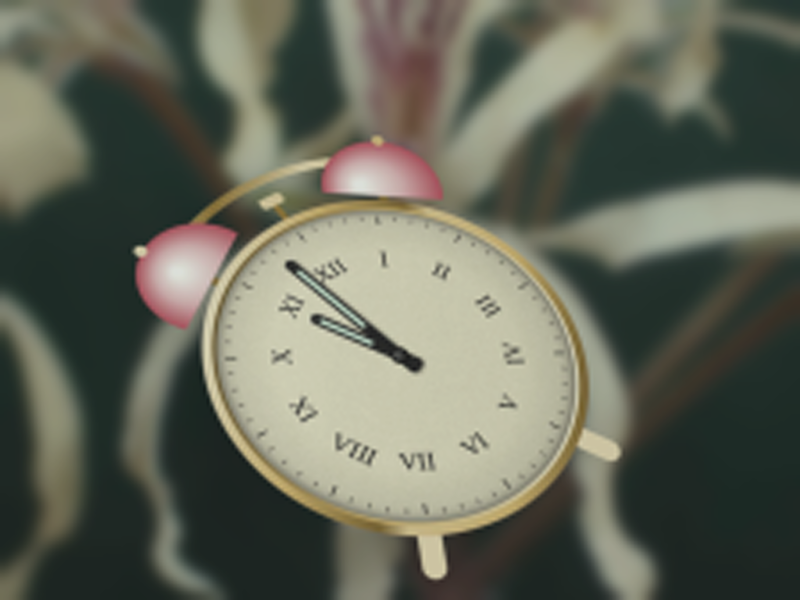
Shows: 10:58
